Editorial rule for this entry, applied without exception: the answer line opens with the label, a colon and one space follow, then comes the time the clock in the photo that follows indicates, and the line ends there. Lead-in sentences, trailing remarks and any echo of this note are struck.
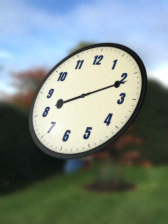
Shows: 8:11
